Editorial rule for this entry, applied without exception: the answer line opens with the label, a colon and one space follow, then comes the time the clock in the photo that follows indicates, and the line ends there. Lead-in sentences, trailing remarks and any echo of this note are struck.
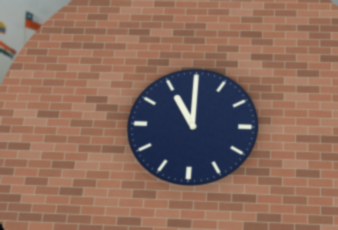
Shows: 11:00
